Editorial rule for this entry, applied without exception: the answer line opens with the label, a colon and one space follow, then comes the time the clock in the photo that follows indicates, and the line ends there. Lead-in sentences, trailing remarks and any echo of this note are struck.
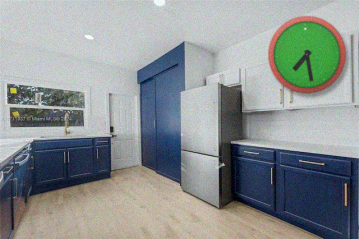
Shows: 7:29
